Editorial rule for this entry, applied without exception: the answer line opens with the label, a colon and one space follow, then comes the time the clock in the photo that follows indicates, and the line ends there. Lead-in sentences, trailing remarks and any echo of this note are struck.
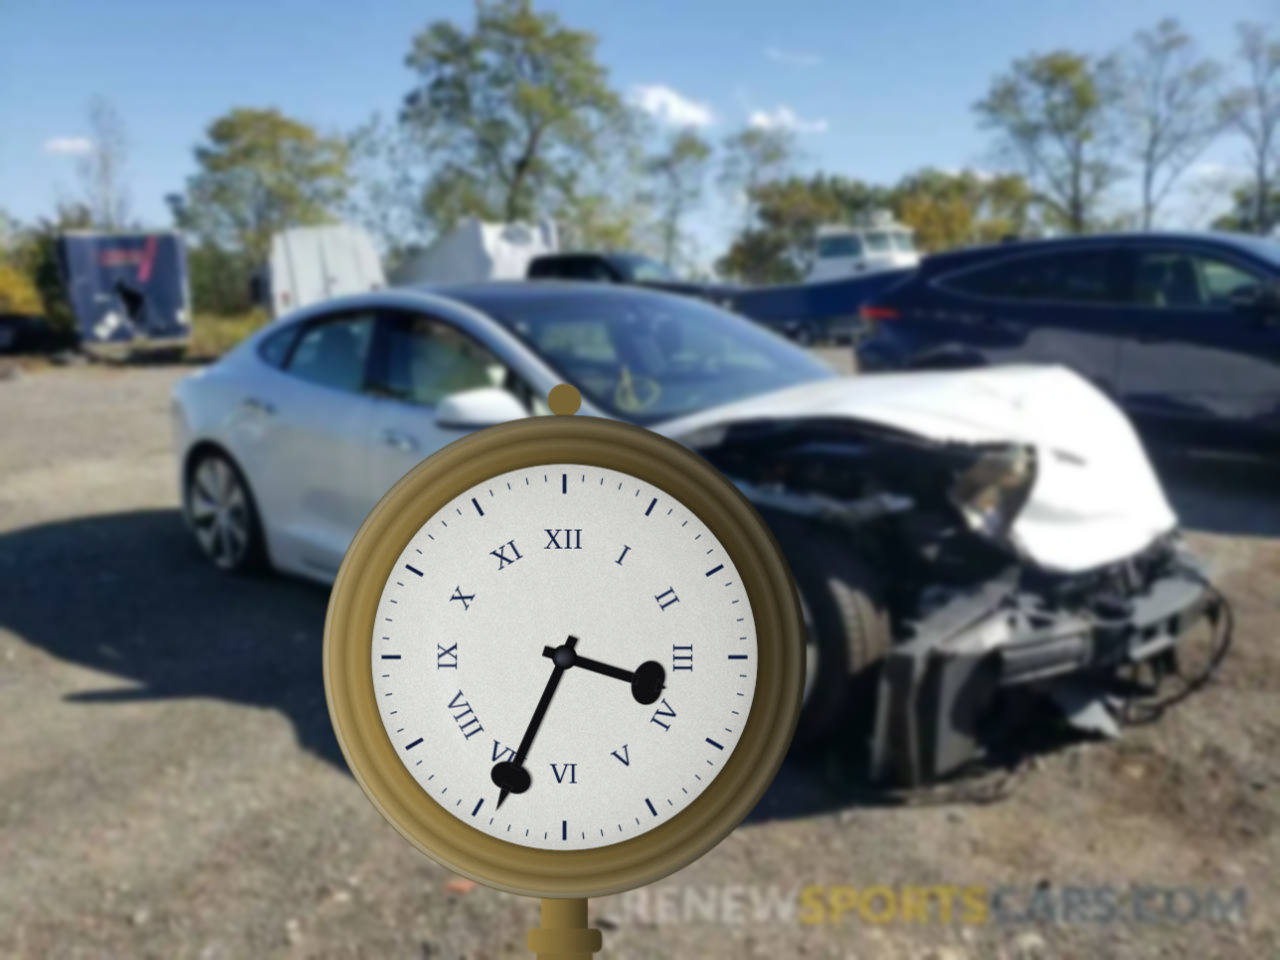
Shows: 3:34
